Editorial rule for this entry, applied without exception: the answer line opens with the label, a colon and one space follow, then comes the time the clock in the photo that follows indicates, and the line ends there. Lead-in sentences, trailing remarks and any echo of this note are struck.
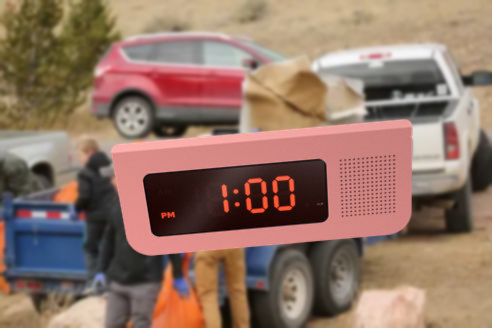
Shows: 1:00
